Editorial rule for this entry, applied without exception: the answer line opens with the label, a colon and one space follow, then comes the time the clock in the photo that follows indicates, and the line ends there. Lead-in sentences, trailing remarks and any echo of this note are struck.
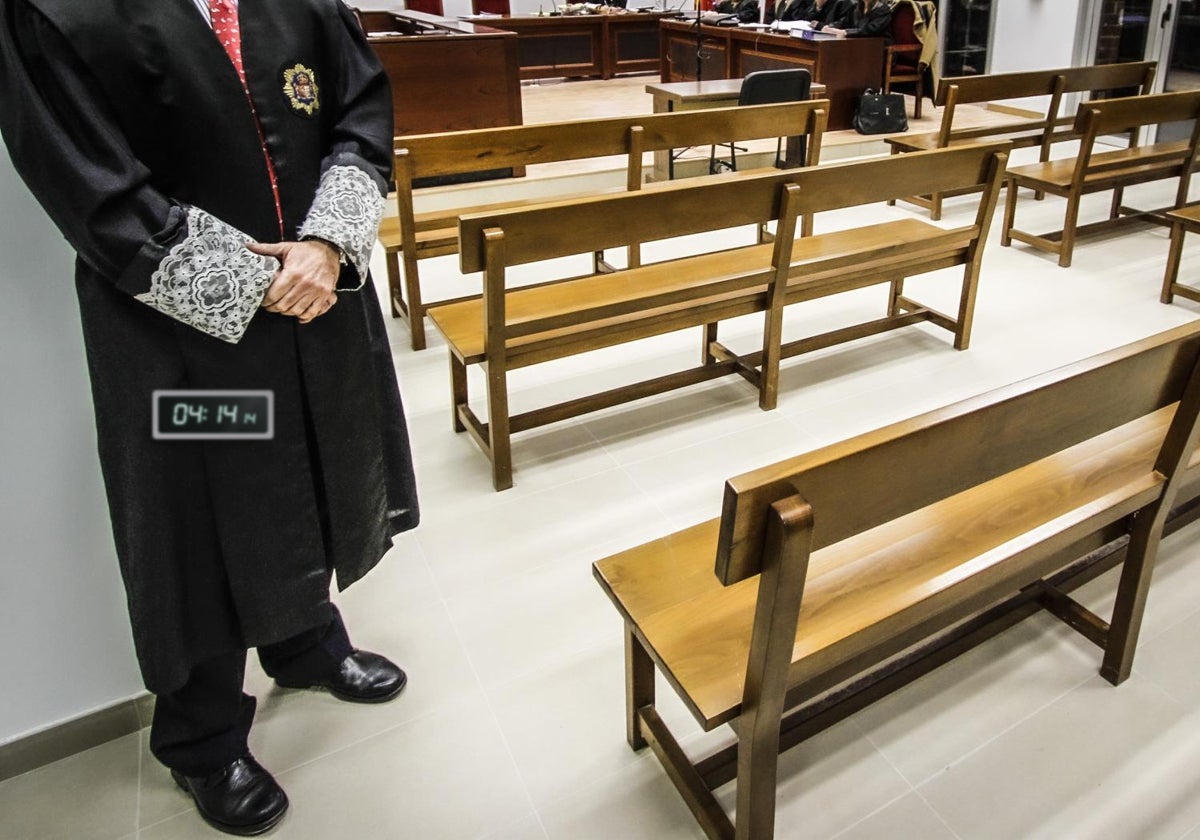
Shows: 4:14
